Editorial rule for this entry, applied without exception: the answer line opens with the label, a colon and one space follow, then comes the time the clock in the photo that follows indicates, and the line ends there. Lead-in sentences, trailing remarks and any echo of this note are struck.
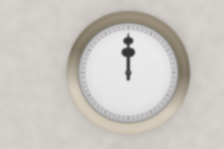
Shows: 12:00
